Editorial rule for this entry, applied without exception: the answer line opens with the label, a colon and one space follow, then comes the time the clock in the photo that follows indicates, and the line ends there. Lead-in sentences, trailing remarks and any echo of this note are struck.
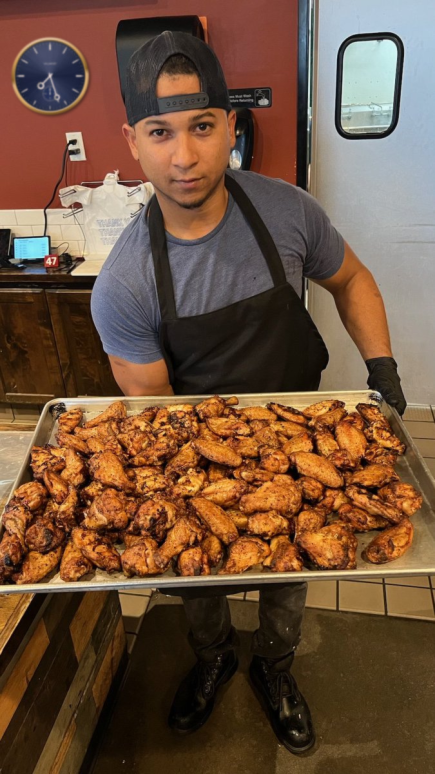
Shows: 7:27
